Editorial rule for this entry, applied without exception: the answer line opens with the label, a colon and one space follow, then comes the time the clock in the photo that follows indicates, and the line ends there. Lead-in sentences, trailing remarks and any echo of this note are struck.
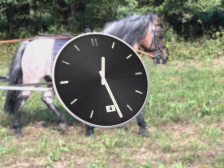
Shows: 12:28
